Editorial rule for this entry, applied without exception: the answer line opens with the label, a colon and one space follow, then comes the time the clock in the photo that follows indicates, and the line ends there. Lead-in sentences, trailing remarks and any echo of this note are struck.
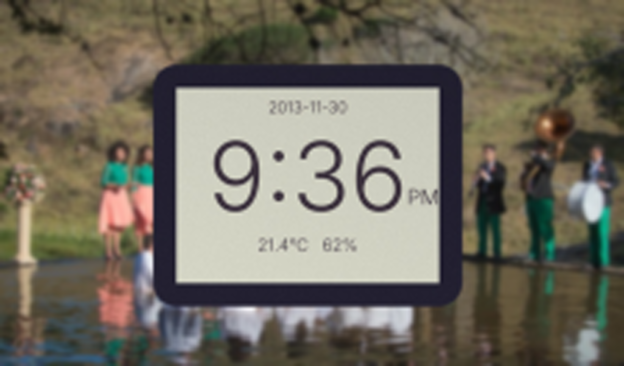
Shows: 9:36
